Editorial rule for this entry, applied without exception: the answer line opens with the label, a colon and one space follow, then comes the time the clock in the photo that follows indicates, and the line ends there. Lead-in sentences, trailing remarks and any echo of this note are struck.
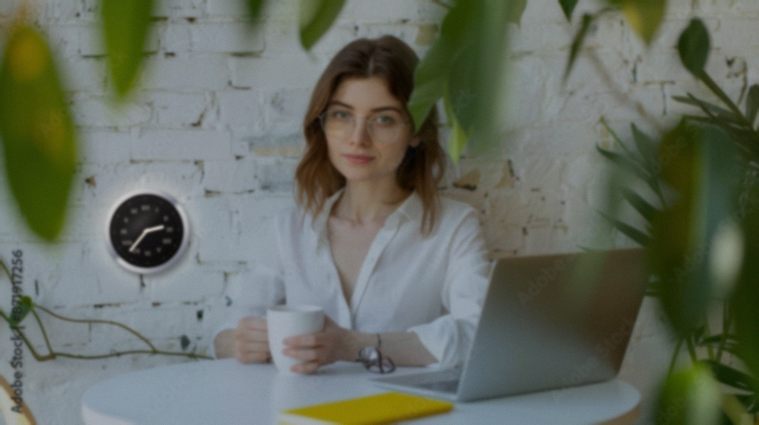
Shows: 2:37
